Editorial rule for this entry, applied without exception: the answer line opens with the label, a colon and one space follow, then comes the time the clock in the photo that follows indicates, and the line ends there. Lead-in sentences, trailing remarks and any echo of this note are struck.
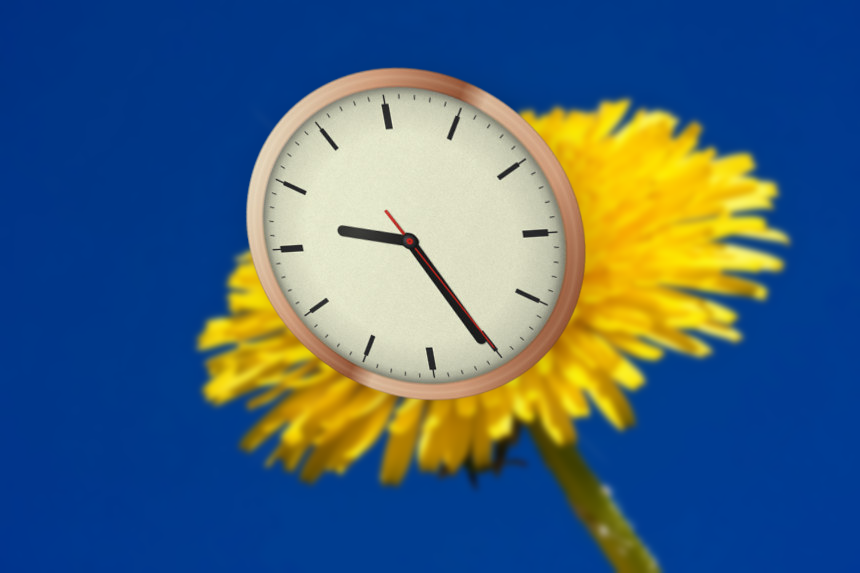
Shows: 9:25:25
